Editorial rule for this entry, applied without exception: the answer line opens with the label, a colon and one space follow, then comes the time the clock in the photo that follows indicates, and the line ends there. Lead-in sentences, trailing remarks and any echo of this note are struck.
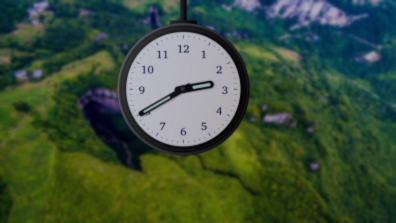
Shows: 2:40
